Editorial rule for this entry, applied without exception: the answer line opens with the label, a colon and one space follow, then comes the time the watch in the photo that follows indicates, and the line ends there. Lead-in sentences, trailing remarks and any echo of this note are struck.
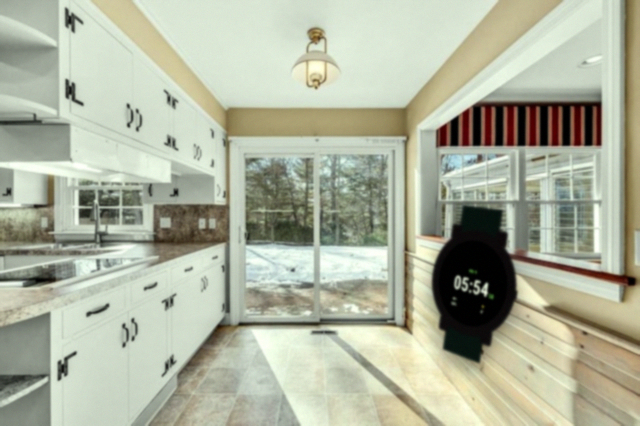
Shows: 5:54
